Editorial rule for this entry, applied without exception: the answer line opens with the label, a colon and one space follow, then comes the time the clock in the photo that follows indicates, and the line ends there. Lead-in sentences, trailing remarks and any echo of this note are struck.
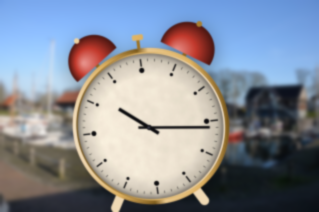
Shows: 10:16
